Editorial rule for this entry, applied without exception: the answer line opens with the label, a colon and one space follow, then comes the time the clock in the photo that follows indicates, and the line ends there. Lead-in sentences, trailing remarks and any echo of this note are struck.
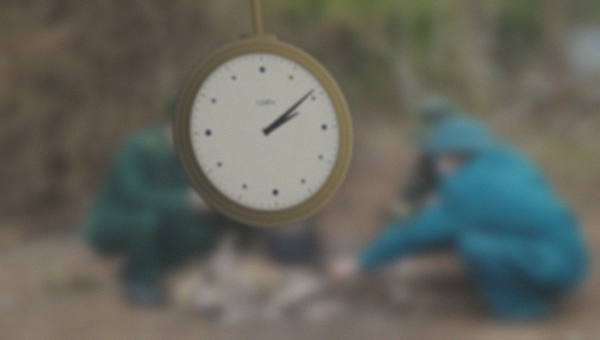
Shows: 2:09
